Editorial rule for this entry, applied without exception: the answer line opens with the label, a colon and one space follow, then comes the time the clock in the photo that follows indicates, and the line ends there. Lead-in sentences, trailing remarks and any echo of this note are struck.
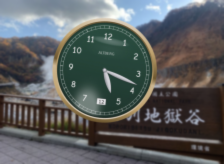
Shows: 5:18
